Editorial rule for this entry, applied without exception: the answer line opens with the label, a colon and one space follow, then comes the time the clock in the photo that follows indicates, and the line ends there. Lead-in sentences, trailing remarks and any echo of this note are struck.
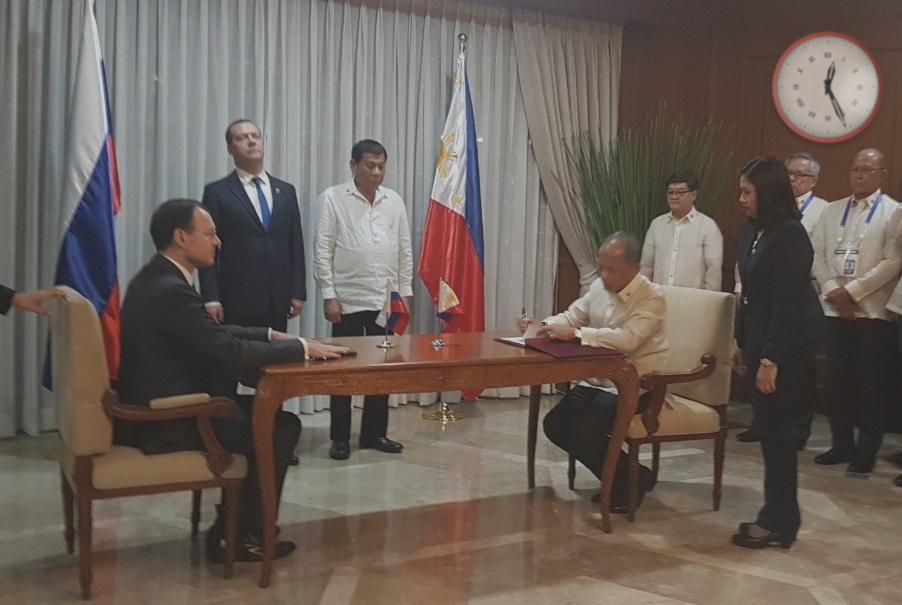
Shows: 12:26
